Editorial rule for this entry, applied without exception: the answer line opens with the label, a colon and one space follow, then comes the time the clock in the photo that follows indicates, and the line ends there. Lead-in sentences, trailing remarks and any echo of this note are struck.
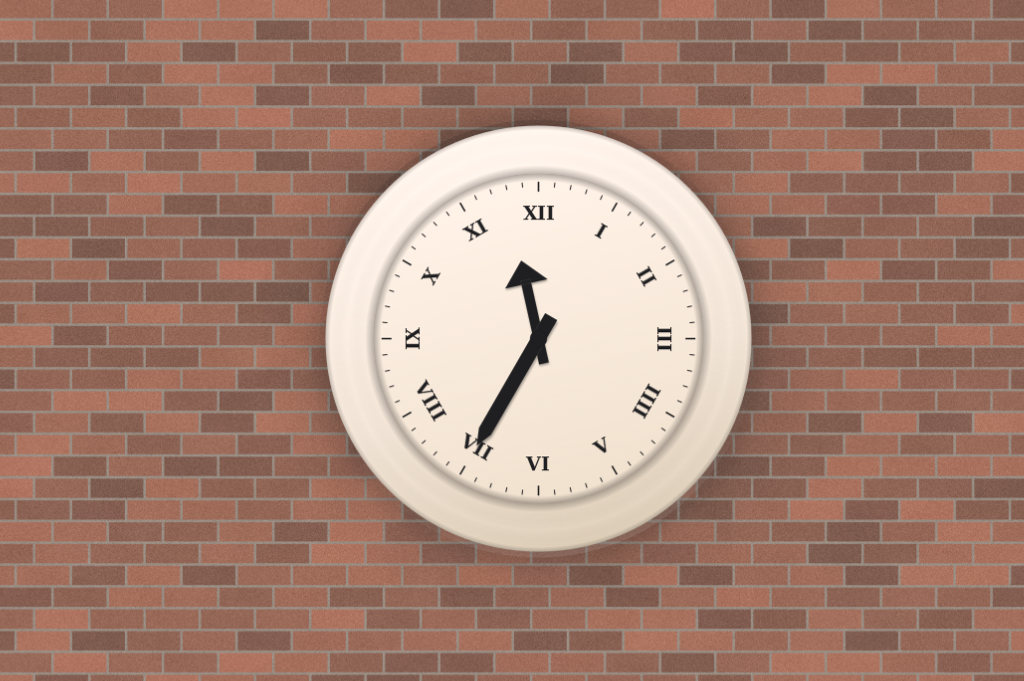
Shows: 11:35
